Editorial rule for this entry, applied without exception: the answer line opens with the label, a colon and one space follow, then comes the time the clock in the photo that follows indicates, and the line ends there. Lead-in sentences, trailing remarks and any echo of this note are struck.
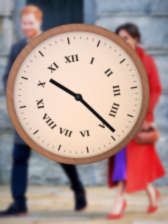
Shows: 10:24
